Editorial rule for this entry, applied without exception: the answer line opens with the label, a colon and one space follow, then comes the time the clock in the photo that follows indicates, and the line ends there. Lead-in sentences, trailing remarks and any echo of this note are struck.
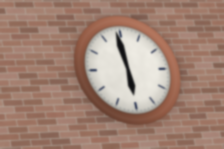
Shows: 5:59
